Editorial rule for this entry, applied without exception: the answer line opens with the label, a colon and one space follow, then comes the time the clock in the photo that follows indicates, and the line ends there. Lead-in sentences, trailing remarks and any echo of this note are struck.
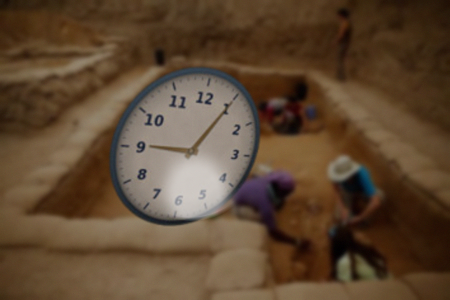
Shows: 9:05
